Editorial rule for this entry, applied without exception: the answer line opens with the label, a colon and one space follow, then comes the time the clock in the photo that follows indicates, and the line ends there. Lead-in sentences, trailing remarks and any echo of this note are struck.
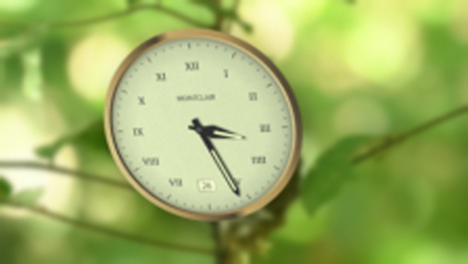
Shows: 3:26
